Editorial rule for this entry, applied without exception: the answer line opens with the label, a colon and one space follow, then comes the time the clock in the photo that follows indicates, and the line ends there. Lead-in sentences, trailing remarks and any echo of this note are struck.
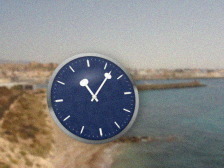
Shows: 11:07
